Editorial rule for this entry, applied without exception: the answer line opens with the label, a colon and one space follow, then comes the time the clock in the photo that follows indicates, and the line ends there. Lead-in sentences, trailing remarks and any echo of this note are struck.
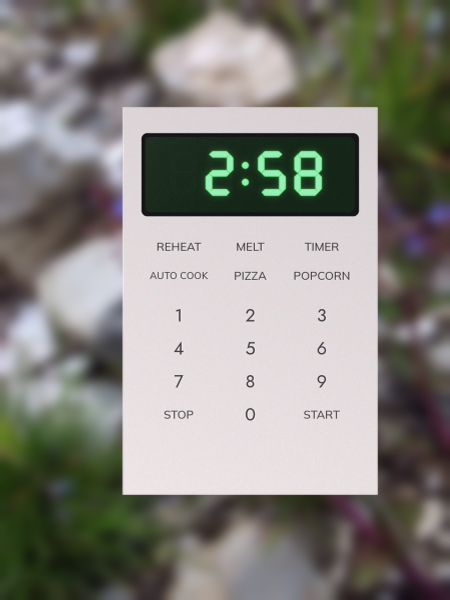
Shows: 2:58
